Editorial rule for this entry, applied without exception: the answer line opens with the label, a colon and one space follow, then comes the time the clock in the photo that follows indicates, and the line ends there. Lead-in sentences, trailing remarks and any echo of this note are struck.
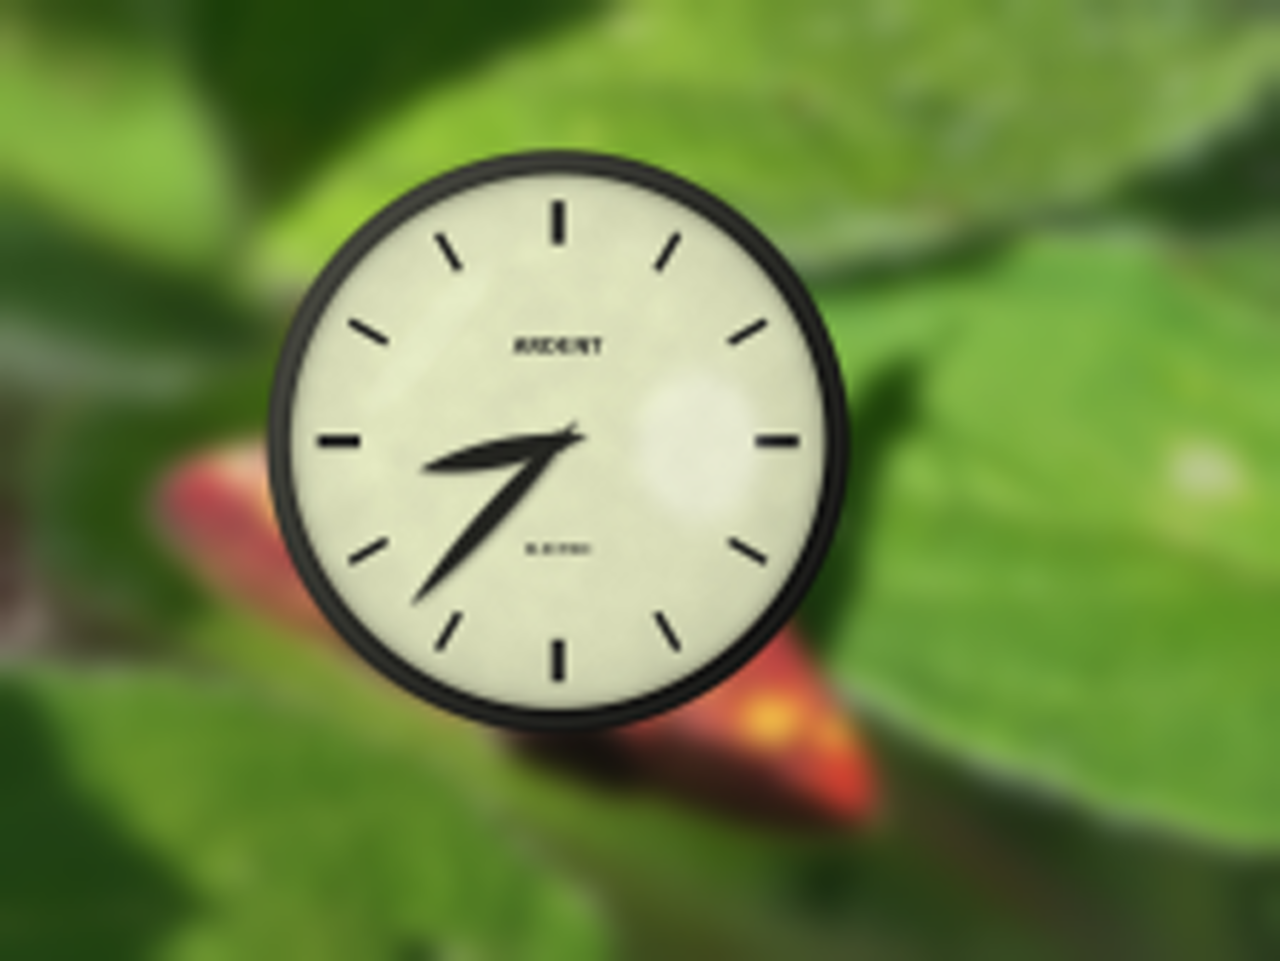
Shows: 8:37
